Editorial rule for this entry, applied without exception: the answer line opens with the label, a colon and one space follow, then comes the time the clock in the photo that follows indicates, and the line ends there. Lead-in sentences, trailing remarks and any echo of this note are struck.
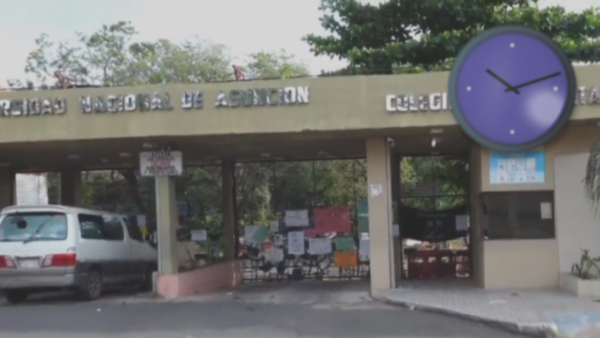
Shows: 10:12
